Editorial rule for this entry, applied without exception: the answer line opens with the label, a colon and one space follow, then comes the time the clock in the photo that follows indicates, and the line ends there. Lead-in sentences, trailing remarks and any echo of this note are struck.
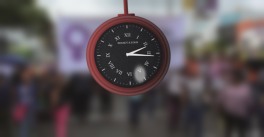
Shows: 2:16
